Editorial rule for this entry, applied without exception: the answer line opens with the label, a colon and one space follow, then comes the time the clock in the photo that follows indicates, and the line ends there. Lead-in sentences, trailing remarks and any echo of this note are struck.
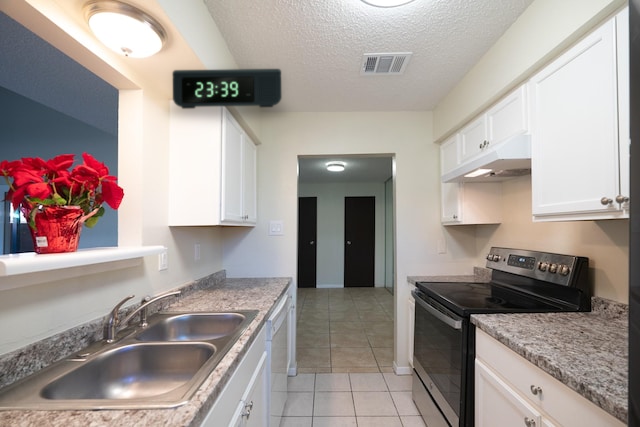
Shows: 23:39
